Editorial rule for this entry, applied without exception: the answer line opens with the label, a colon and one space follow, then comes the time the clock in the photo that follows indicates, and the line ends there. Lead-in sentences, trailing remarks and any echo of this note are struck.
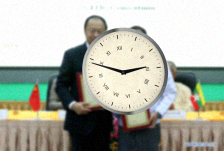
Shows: 2:49
